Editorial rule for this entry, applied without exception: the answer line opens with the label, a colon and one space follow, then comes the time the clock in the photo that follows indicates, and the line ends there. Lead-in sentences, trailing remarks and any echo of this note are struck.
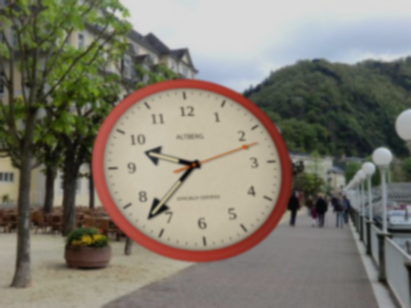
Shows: 9:37:12
